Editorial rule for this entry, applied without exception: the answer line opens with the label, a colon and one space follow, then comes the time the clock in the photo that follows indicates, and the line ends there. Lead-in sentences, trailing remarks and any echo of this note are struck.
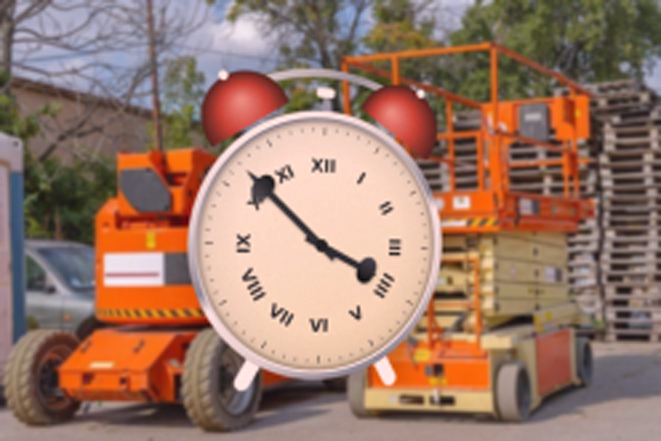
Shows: 3:52
